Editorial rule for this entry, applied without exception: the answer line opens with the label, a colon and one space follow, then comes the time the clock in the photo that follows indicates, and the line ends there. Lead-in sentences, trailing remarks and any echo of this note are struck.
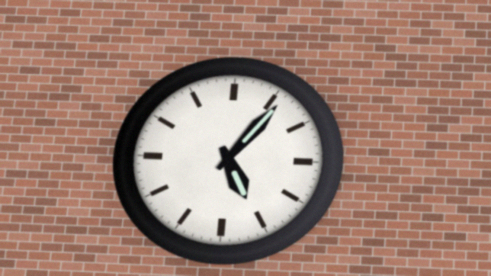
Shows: 5:06
